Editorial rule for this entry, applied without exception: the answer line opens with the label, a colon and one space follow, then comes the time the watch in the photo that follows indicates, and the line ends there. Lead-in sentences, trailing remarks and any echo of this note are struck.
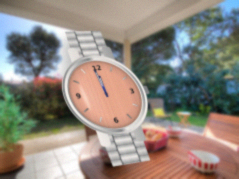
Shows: 11:59
